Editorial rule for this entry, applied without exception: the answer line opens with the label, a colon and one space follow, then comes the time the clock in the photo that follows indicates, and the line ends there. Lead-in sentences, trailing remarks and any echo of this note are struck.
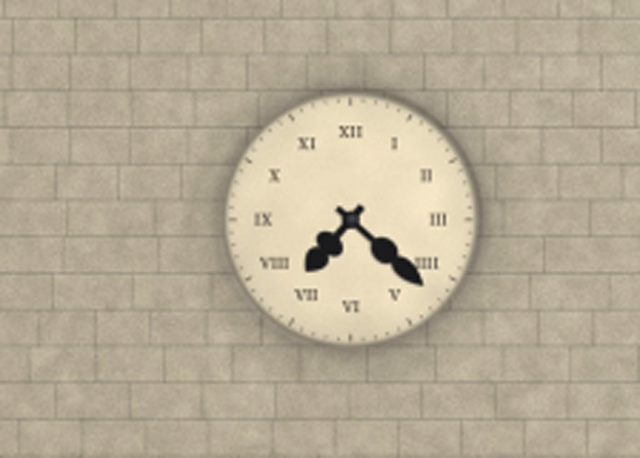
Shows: 7:22
